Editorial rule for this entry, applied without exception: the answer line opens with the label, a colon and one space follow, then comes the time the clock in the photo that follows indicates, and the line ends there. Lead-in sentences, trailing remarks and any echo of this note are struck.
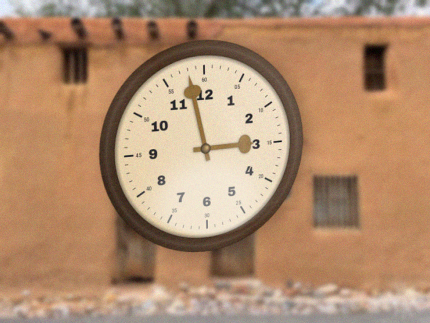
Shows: 2:58
